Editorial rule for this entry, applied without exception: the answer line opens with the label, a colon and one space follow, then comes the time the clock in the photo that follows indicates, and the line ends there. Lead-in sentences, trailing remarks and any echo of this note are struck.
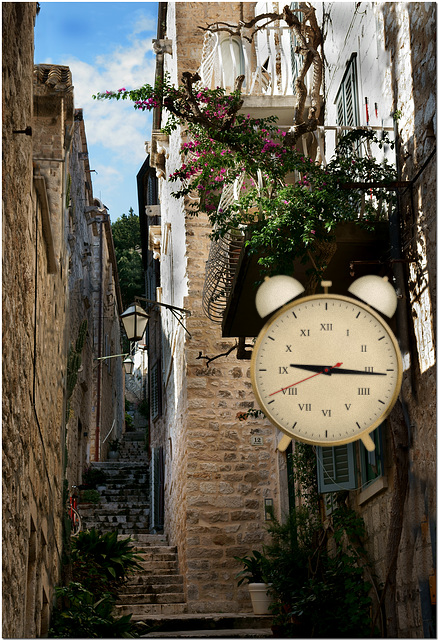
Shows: 9:15:41
